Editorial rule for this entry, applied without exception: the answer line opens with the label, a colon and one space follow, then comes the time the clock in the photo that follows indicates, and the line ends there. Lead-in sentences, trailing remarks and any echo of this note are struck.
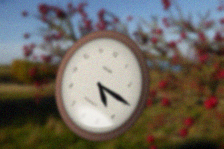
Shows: 4:15
